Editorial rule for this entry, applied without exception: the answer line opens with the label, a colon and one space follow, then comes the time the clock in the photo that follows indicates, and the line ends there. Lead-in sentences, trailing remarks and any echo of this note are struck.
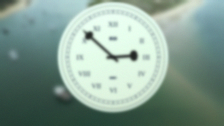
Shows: 2:52
